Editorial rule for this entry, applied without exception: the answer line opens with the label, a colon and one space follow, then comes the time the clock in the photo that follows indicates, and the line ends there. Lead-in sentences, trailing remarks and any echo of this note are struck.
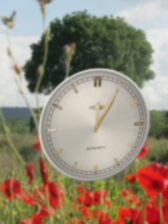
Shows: 12:05
